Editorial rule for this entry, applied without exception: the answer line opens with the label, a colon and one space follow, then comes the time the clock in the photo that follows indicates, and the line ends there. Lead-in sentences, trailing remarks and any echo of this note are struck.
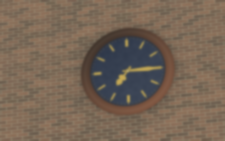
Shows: 7:15
